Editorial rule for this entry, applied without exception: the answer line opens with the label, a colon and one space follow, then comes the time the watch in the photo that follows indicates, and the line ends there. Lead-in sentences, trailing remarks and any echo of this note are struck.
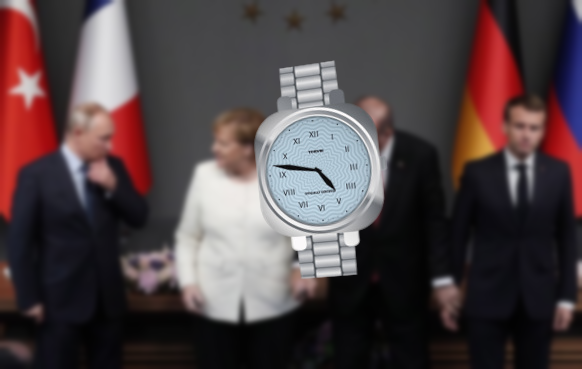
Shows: 4:47
